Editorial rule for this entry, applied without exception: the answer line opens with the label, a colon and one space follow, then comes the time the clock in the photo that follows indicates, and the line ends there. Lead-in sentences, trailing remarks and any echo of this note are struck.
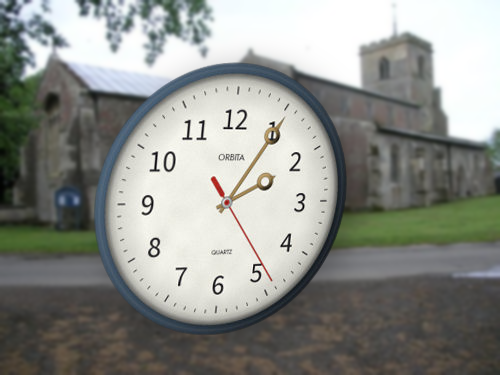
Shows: 2:05:24
